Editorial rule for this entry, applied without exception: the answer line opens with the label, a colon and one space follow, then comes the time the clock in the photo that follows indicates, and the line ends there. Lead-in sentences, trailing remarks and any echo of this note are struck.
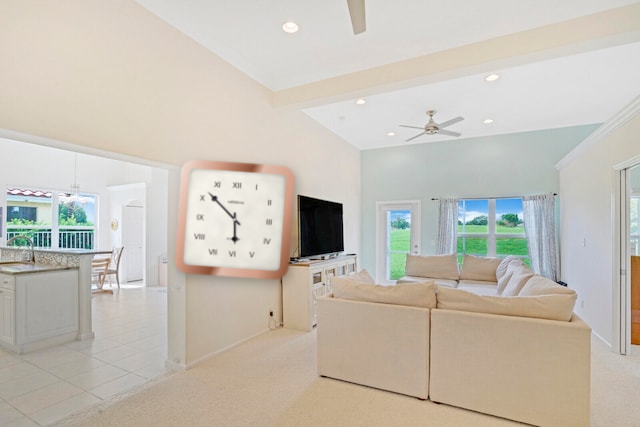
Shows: 5:52
